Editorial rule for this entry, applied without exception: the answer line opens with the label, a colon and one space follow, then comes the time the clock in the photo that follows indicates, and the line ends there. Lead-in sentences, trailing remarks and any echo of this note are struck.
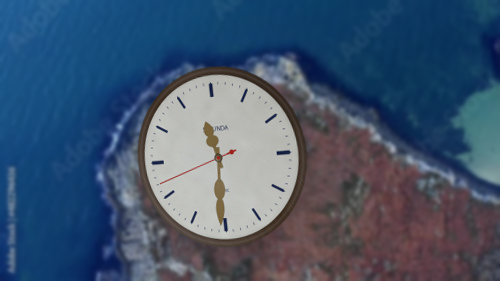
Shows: 11:30:42
